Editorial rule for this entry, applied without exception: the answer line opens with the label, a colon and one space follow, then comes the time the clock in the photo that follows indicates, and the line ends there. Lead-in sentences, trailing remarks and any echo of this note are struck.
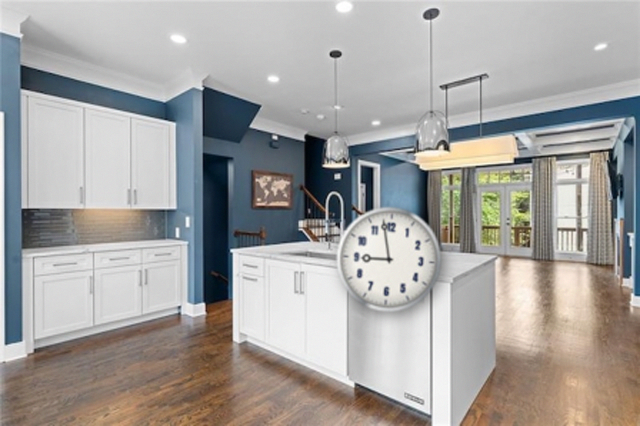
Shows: 8:58
